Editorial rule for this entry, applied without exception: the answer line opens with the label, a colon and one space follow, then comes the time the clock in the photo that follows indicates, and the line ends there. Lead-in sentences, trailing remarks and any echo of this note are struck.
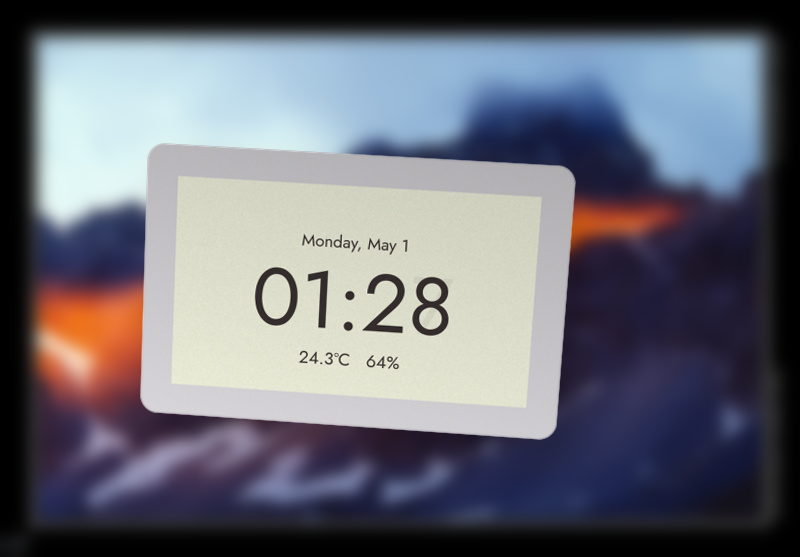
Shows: 1:28
